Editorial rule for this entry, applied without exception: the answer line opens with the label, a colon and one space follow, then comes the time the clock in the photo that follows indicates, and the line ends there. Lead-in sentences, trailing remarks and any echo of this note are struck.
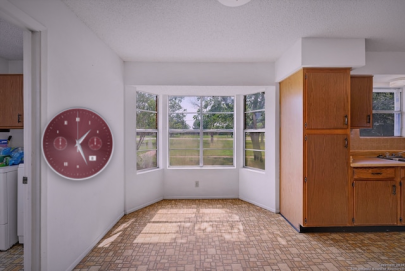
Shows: 1:26
